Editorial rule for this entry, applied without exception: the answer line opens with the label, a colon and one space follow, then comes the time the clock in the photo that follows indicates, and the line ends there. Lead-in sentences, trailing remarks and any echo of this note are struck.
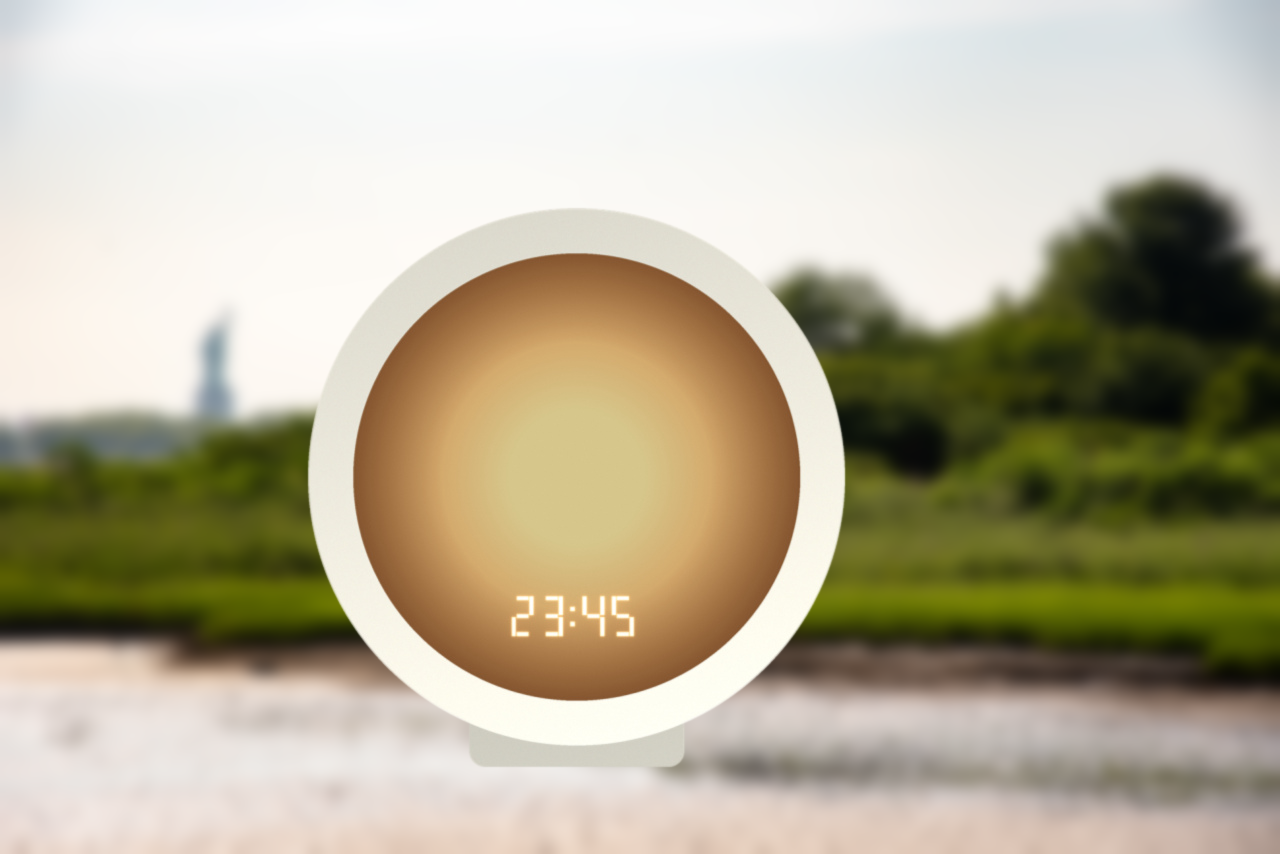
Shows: 23:45
